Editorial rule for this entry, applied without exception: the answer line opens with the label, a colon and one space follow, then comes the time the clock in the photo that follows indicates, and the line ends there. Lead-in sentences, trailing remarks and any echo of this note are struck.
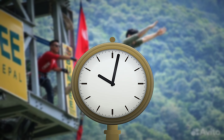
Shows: 10:02
